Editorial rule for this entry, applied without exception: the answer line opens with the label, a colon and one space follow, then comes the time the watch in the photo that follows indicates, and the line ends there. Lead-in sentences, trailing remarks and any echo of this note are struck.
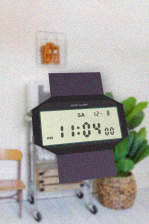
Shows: 11:04:00
